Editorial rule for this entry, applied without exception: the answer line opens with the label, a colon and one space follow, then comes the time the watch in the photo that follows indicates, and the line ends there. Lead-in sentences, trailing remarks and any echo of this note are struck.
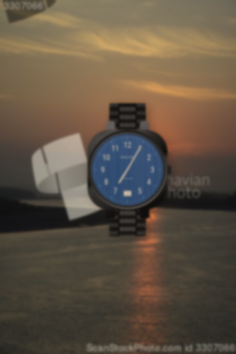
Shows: 7:05
